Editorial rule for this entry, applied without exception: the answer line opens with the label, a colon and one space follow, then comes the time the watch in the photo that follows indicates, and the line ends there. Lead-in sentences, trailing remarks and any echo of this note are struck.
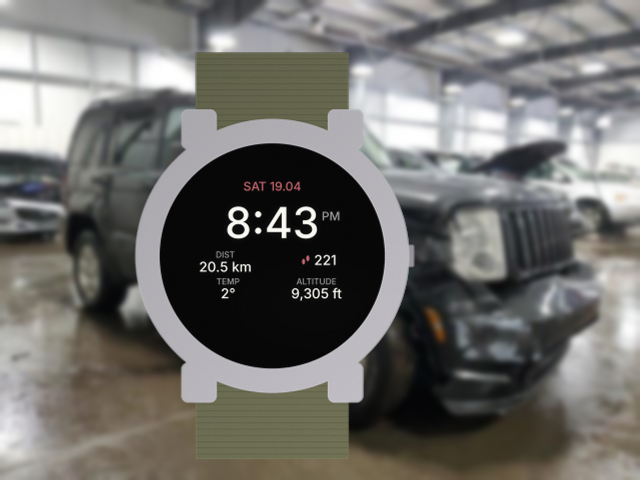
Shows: 8:43
